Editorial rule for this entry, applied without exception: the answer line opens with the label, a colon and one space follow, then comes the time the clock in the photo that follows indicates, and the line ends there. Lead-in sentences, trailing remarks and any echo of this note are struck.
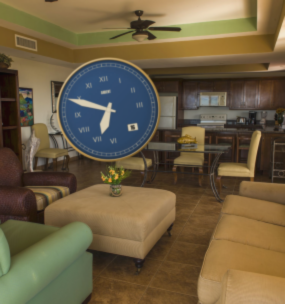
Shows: 6:49
